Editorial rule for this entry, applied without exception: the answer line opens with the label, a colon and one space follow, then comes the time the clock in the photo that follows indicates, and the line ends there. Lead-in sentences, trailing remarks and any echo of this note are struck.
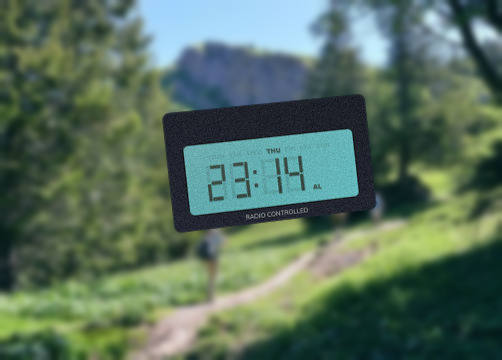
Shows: 23:14
